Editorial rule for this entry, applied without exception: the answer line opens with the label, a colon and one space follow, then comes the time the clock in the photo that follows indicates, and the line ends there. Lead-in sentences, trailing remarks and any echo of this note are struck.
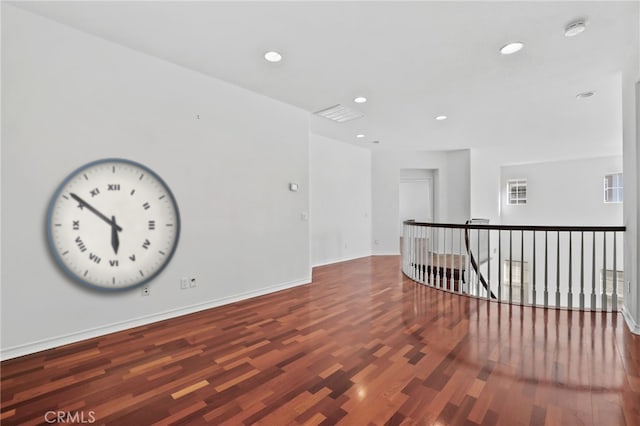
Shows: 5:51
